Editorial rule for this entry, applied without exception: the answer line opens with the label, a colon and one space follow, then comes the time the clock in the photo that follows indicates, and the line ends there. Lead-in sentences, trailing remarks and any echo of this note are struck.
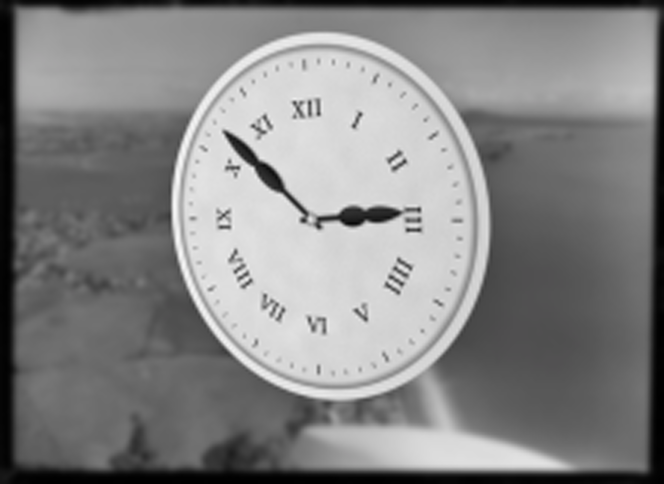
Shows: 2:52
